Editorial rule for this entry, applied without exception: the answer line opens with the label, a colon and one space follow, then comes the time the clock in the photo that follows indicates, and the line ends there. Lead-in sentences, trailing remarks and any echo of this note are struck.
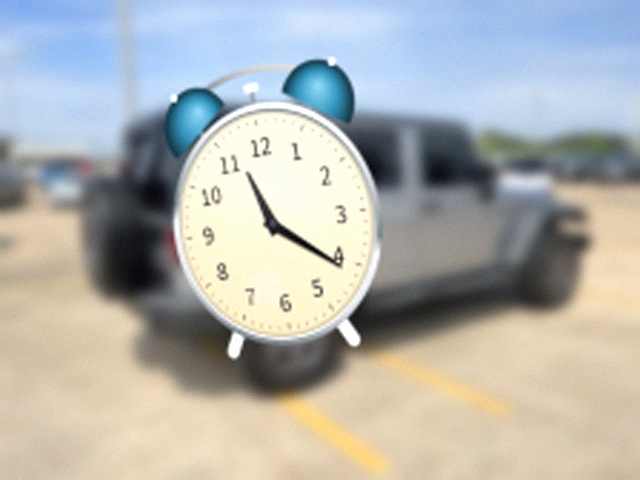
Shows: 11:21
